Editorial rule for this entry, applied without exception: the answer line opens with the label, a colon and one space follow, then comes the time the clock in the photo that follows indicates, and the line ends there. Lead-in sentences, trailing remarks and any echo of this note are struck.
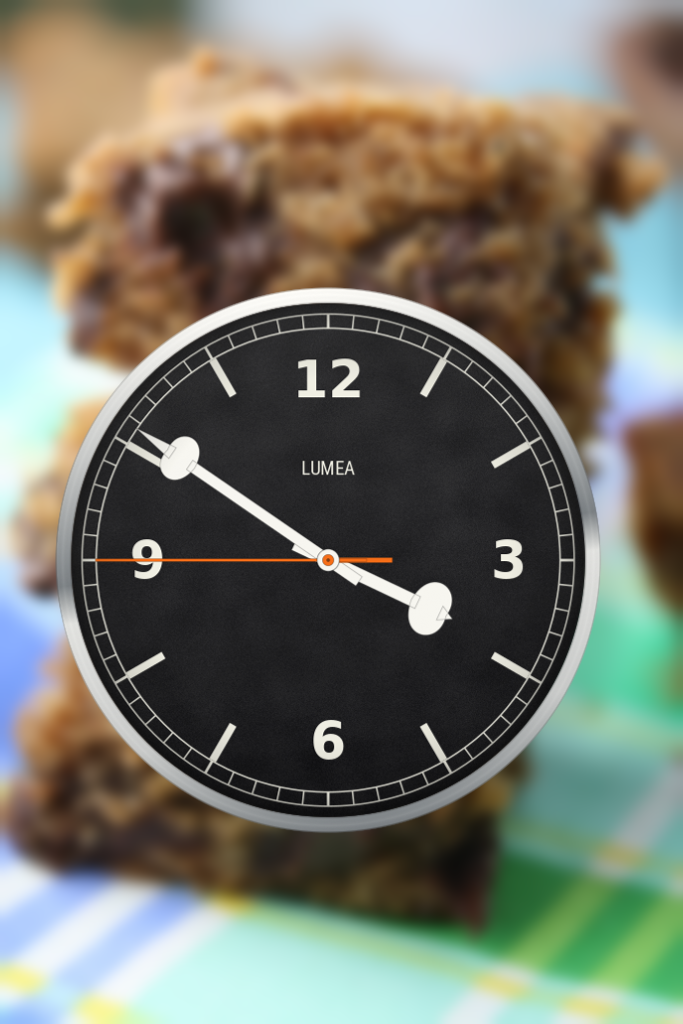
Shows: 3:50:45
